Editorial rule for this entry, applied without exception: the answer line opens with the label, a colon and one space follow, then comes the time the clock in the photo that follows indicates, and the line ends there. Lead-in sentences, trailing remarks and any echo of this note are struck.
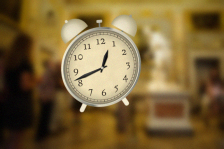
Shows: 12:42
